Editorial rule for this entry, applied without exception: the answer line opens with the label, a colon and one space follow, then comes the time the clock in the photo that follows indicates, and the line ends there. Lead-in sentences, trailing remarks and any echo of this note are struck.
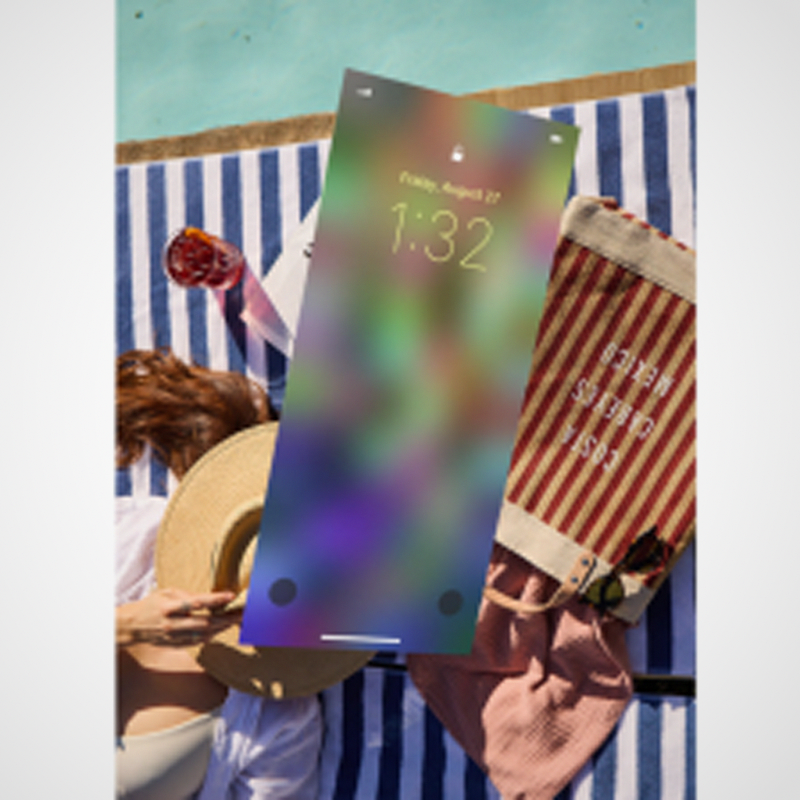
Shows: 1:32
